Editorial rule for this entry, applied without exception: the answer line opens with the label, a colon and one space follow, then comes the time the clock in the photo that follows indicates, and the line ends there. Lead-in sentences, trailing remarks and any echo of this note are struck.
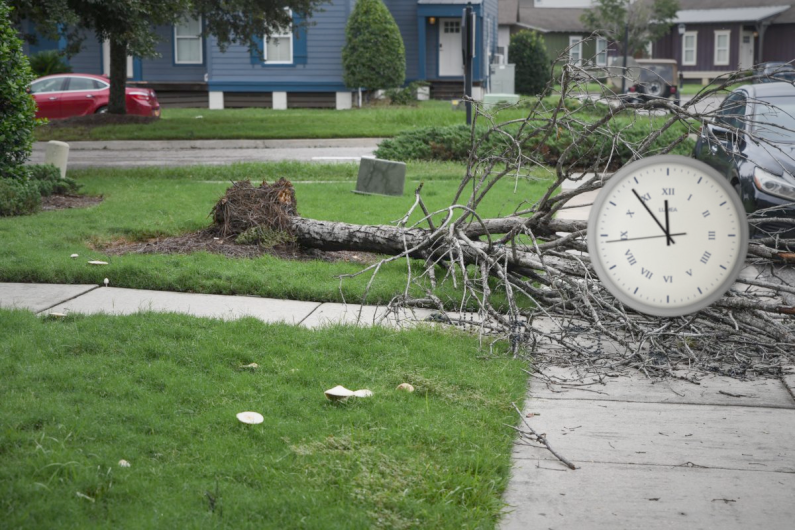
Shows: 11:53:44
